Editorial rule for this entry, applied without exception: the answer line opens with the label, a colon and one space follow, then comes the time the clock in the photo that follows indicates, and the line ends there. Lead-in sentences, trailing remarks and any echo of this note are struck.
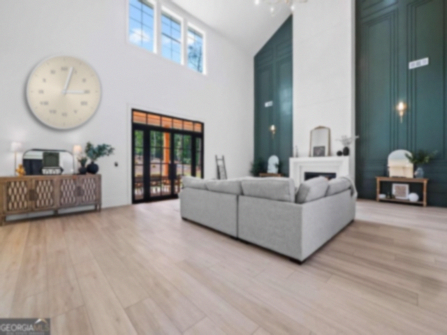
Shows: 3:03
